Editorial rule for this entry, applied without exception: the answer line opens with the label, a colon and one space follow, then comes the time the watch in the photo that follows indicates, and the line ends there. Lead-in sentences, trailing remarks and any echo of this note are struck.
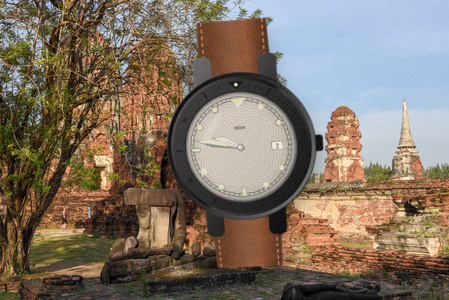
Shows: 9:47
